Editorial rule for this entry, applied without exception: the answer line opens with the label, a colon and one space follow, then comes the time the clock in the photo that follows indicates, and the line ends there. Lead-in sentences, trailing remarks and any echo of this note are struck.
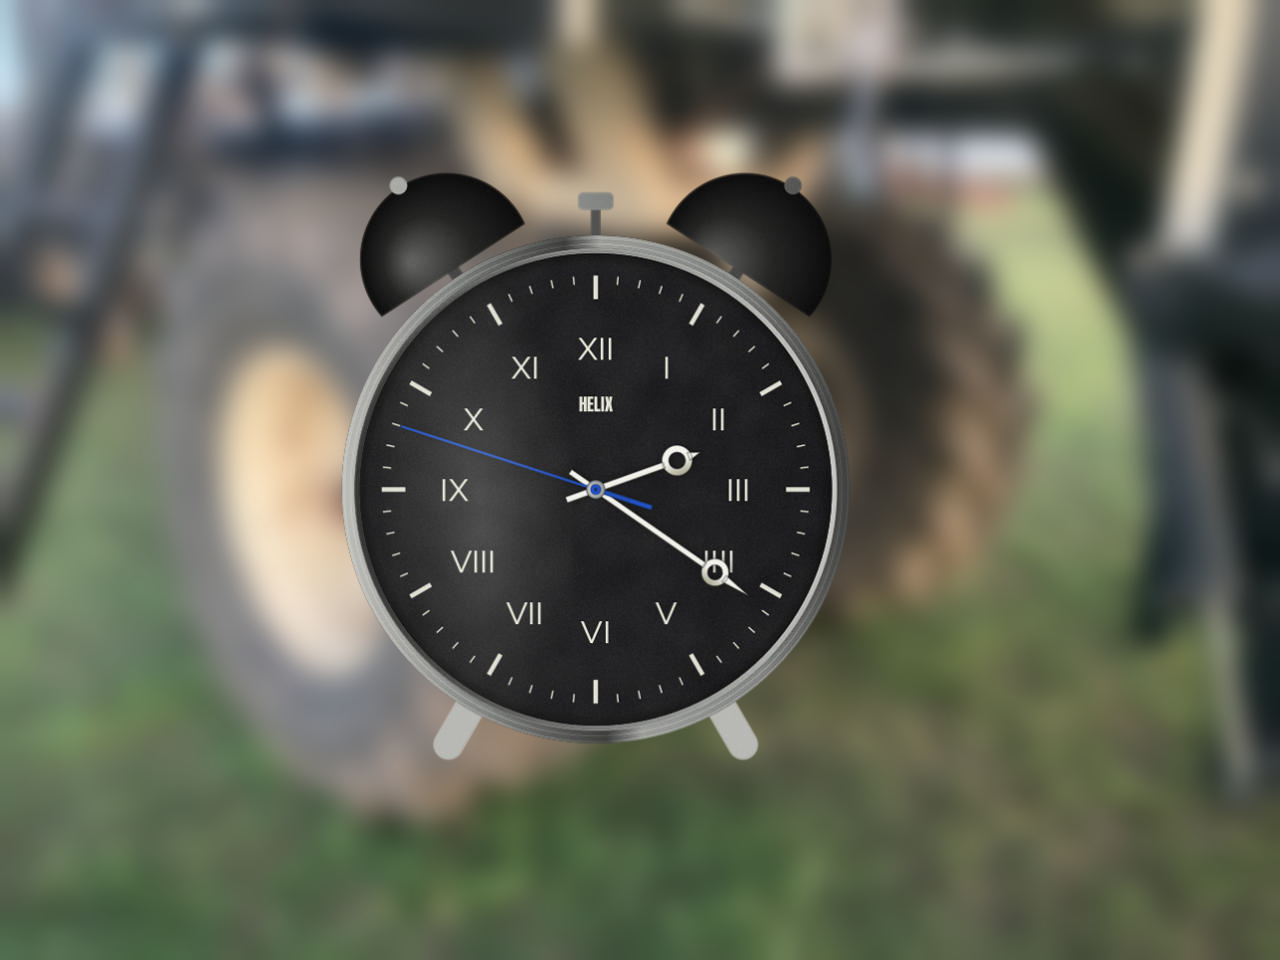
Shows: 2:20:48
